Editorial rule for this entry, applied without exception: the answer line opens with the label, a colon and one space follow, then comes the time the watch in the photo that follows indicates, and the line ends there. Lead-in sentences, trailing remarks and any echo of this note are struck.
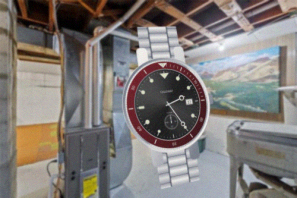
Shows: 2:25
